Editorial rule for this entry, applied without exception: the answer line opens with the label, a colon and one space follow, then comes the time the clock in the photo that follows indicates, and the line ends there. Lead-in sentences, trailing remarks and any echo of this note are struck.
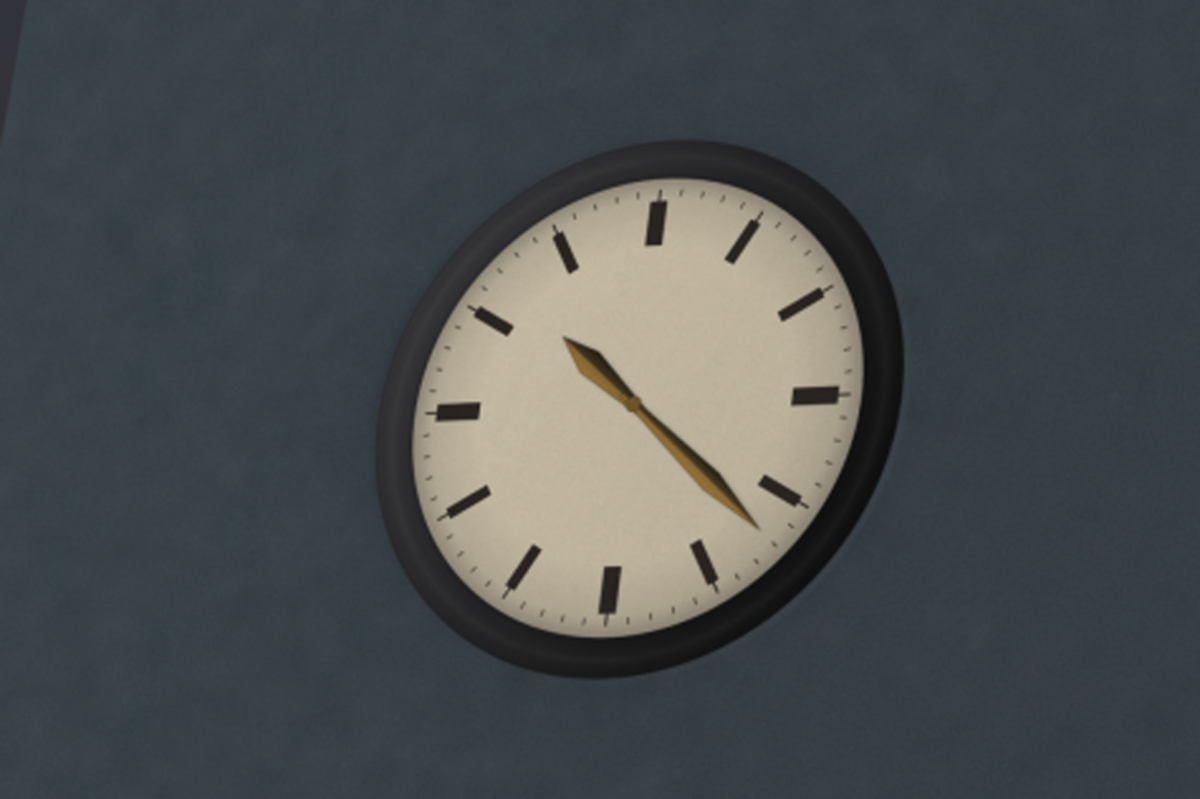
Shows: 10:22
